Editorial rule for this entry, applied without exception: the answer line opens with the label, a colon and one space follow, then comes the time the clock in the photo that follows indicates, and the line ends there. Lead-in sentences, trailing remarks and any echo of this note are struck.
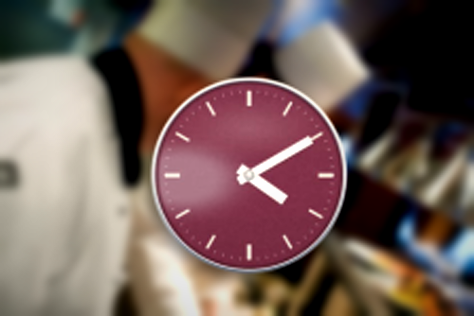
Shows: 4:10
